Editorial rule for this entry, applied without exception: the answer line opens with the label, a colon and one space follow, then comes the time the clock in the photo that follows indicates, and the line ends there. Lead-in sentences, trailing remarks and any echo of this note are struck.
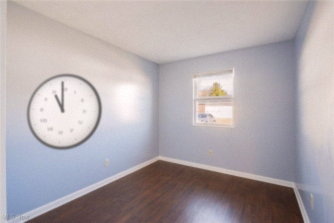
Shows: 10:59
